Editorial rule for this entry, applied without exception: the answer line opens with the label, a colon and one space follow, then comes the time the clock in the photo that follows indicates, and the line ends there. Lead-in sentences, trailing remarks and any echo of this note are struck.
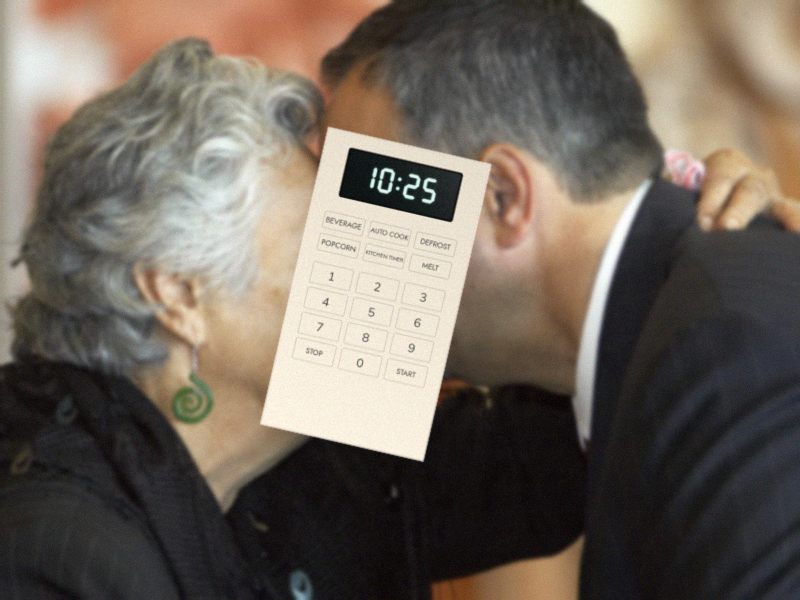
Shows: 10:25
